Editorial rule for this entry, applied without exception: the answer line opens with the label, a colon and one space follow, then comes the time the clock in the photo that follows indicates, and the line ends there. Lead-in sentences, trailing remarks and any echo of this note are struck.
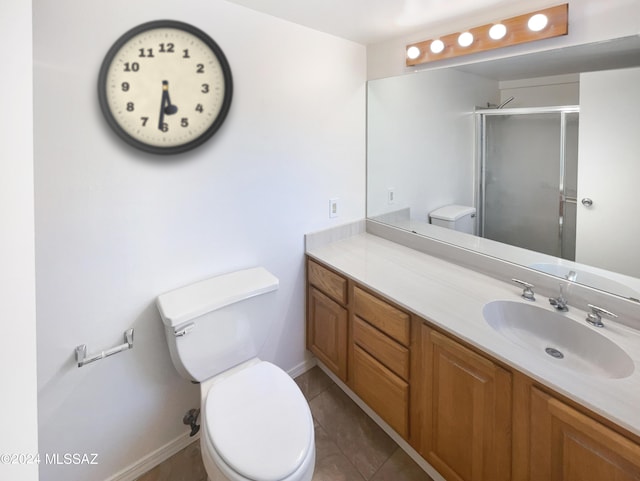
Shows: 5:31
